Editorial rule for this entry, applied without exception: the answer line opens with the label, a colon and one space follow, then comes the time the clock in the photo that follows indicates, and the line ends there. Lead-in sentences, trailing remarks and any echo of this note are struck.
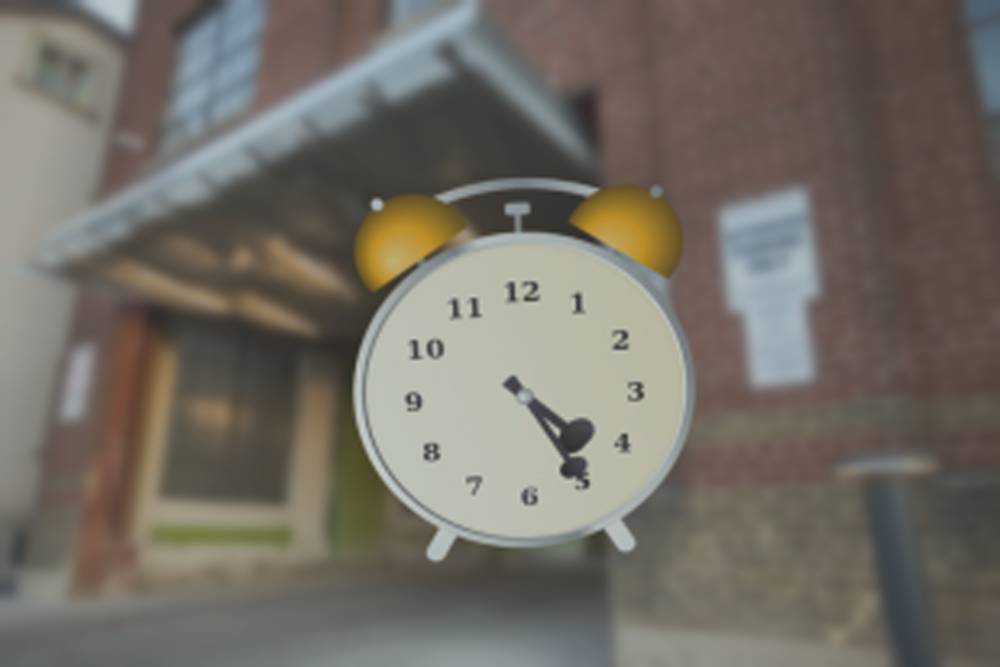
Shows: 4:25
